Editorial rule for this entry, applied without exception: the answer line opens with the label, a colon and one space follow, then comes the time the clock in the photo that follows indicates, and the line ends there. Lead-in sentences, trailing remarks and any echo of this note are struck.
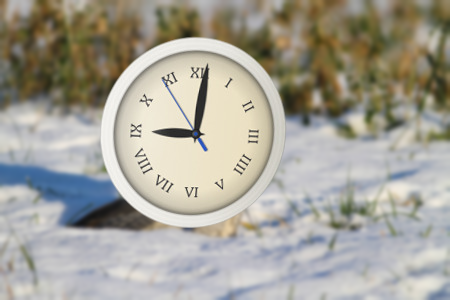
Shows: 9:00:54
